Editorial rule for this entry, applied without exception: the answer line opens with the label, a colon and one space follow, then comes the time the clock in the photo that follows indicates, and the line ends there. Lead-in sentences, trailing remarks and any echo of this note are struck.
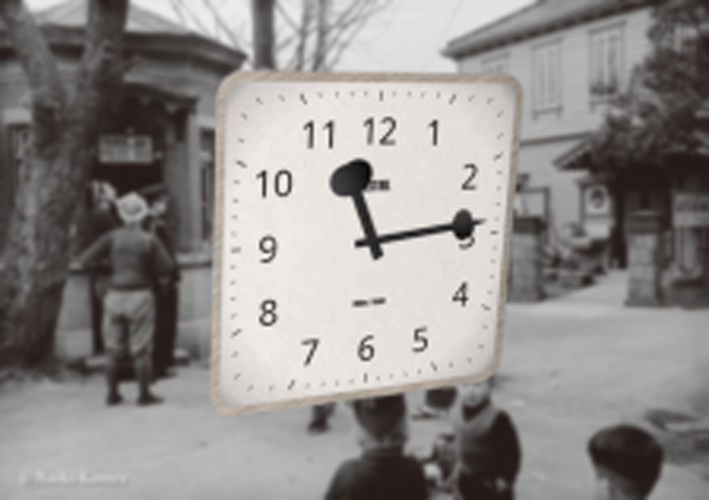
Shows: 11:14
